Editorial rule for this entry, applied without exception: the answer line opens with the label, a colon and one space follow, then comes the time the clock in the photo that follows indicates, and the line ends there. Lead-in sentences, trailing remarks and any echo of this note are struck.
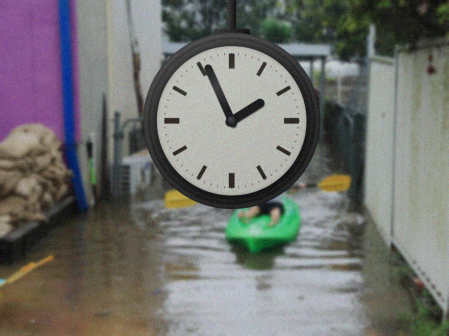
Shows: 1:56
